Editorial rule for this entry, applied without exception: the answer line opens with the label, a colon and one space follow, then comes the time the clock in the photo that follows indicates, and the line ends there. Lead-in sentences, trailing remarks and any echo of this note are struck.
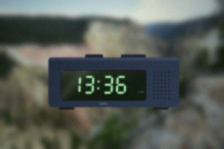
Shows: 13:36
